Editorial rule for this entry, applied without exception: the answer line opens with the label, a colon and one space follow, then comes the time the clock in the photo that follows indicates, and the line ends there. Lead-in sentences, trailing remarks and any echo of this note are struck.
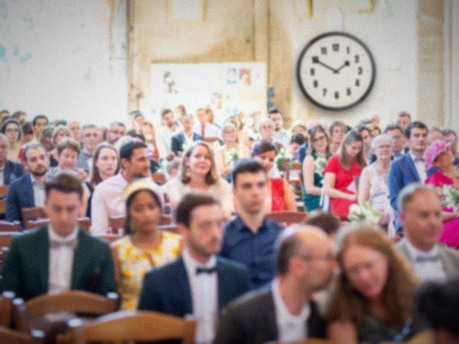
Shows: 1:50
